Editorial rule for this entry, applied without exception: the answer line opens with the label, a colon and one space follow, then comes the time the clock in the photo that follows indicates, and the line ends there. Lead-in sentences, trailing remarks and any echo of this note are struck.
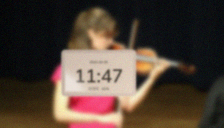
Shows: 11:47
